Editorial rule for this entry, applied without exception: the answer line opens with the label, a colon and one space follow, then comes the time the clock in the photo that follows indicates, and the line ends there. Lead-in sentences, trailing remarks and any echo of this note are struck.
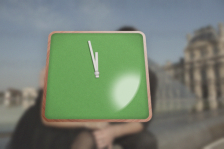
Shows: 11:58
